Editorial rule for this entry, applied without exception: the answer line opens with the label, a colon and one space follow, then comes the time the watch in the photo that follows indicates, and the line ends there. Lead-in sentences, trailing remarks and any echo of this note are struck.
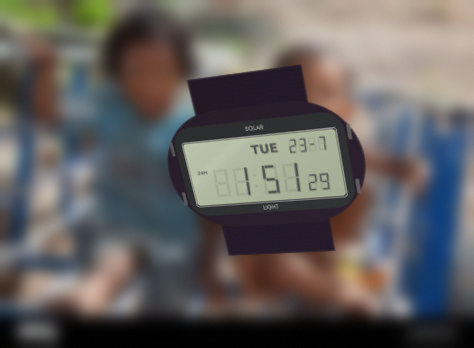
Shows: 1:51:29
